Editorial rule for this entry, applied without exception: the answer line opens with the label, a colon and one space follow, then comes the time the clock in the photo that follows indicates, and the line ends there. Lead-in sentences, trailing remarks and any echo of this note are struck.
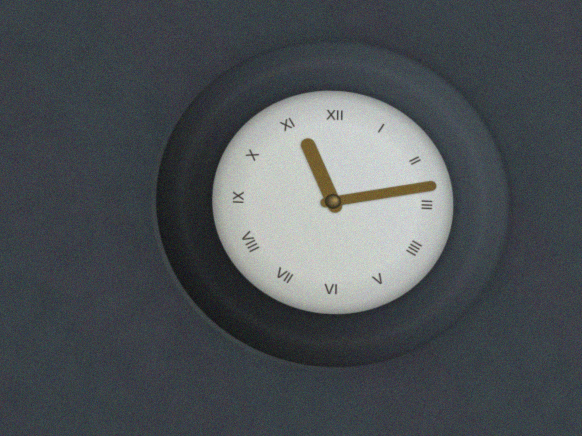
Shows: 11:13
